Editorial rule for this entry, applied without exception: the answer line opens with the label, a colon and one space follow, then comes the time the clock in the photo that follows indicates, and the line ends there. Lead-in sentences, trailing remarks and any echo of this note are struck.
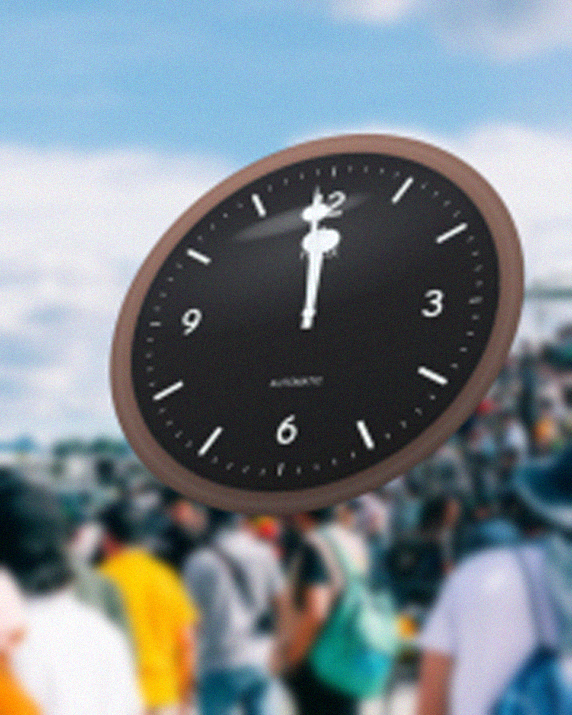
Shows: 11:59
